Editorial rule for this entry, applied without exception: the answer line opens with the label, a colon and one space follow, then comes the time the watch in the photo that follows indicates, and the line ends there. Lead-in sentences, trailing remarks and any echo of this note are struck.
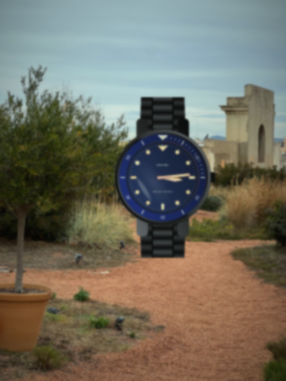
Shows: 3:14
